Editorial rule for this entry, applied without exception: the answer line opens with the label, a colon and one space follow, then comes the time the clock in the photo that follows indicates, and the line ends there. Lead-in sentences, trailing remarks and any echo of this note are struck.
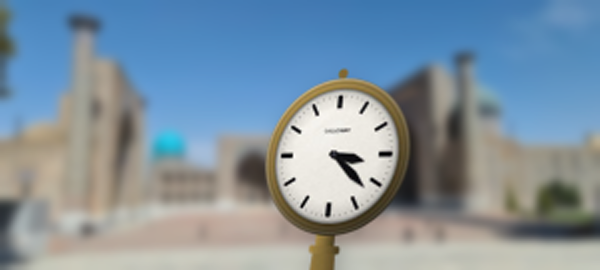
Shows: 3:22
